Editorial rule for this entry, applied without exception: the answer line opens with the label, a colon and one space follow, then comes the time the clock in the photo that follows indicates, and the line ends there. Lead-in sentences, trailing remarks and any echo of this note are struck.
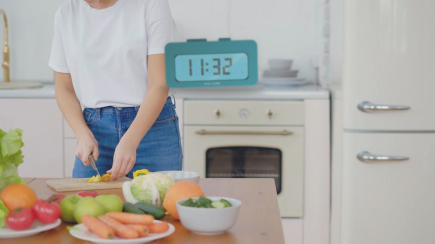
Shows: 11:32
